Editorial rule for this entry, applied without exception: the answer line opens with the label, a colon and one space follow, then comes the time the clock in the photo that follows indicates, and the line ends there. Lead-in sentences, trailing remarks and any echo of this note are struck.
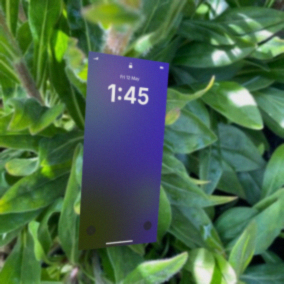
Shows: 1:45
